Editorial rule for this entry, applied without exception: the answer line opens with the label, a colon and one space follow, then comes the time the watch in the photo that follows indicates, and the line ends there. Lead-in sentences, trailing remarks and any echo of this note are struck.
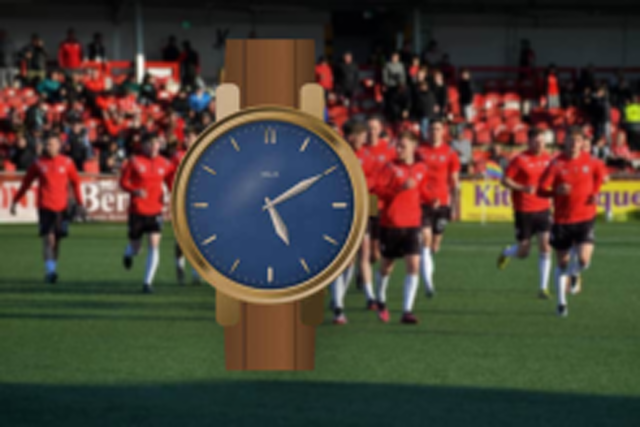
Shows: 5:10
